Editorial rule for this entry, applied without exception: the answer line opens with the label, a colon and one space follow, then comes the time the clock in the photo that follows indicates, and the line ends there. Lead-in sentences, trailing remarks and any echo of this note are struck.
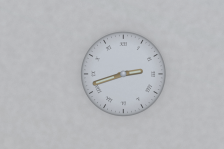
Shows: 2:42
